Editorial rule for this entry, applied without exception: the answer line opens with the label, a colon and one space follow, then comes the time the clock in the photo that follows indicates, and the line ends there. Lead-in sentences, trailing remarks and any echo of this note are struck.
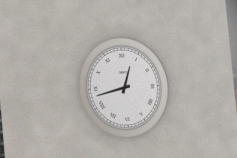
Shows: 12:43
